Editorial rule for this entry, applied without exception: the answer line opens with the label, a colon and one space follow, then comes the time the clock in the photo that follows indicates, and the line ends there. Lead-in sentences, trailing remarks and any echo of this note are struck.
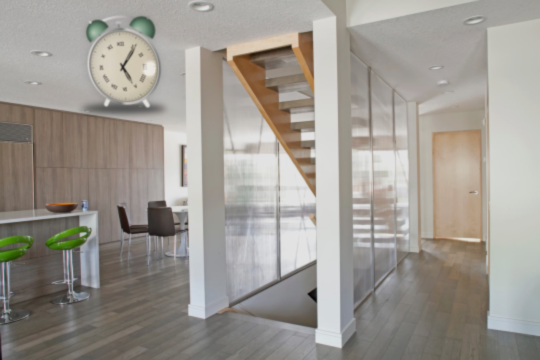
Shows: 5:06
